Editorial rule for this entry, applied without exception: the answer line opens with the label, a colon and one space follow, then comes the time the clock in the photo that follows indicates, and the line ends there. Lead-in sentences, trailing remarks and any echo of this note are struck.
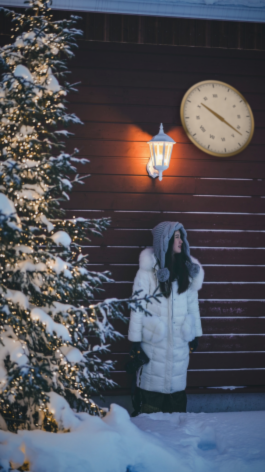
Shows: 10:22
